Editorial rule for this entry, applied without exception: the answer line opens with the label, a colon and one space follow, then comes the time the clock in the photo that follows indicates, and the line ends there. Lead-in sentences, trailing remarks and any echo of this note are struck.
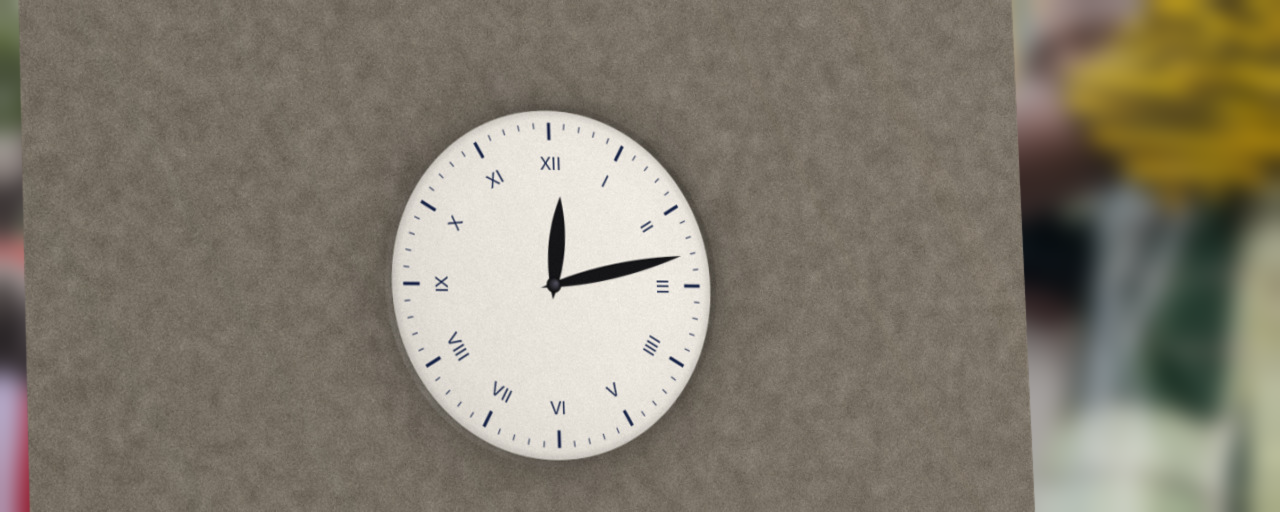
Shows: 12:13
